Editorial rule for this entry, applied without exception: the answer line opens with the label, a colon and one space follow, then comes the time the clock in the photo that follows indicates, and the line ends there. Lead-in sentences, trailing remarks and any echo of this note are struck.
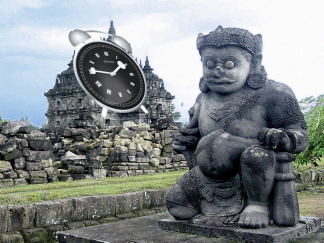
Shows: 1:46
